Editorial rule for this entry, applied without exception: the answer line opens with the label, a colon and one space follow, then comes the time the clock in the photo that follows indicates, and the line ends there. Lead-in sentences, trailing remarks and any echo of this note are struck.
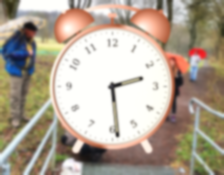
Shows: 2:29
